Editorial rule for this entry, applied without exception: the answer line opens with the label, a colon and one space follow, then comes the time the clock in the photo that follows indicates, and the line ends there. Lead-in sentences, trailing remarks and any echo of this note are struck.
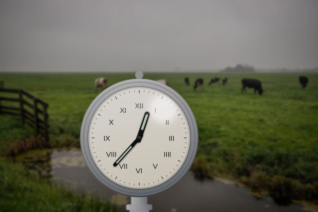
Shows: 12:37
